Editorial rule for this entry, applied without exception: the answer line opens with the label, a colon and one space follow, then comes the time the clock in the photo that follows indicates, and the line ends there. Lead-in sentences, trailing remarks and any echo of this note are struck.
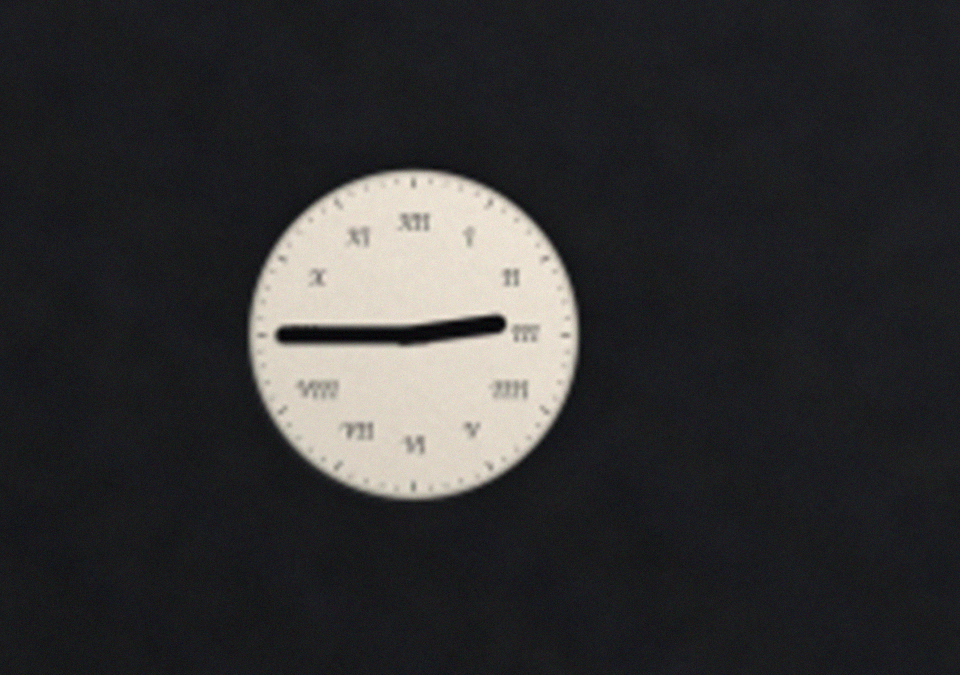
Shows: 2:45
